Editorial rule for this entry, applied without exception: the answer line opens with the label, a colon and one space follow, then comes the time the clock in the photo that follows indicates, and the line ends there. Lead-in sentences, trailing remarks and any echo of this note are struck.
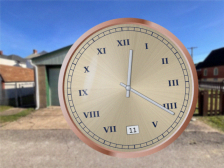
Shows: 12:21
